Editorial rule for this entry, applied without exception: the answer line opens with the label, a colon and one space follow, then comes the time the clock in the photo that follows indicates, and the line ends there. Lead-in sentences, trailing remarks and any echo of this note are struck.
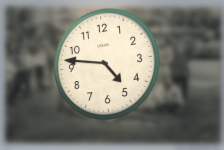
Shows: 4:47
